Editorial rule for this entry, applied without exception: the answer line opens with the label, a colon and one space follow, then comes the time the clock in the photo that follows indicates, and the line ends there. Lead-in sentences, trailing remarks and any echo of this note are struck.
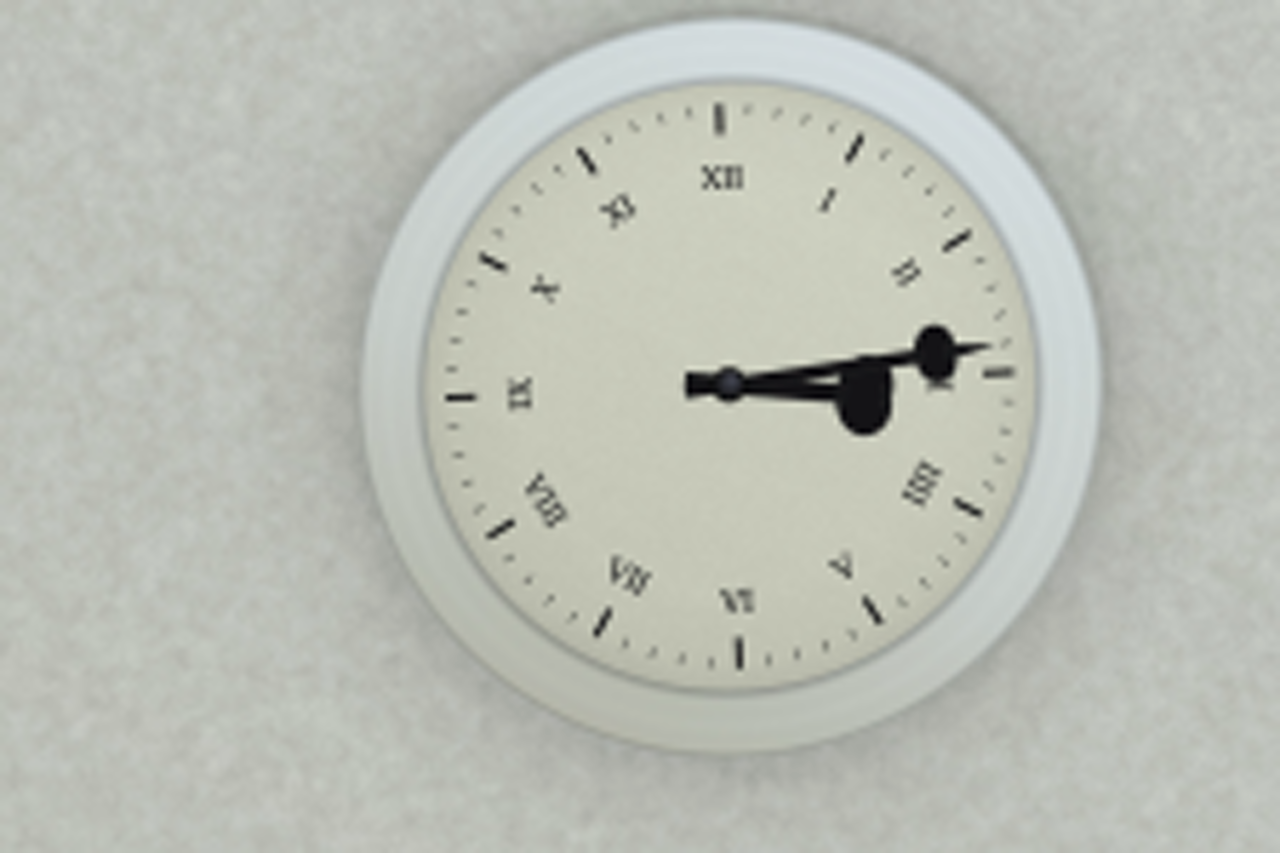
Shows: 3:14
